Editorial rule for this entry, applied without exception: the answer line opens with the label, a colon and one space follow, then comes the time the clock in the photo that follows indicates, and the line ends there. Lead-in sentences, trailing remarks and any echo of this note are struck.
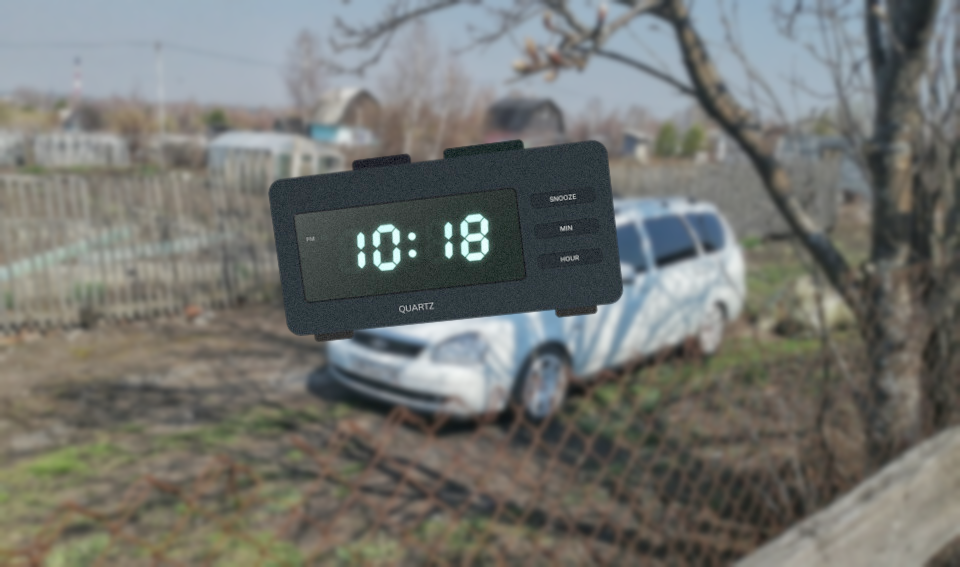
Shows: 10:18
